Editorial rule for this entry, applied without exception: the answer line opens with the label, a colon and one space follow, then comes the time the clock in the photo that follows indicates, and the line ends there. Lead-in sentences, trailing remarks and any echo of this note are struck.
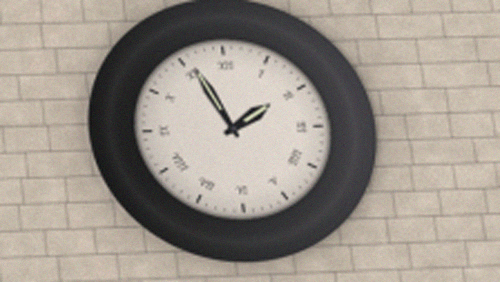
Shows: 1:56
